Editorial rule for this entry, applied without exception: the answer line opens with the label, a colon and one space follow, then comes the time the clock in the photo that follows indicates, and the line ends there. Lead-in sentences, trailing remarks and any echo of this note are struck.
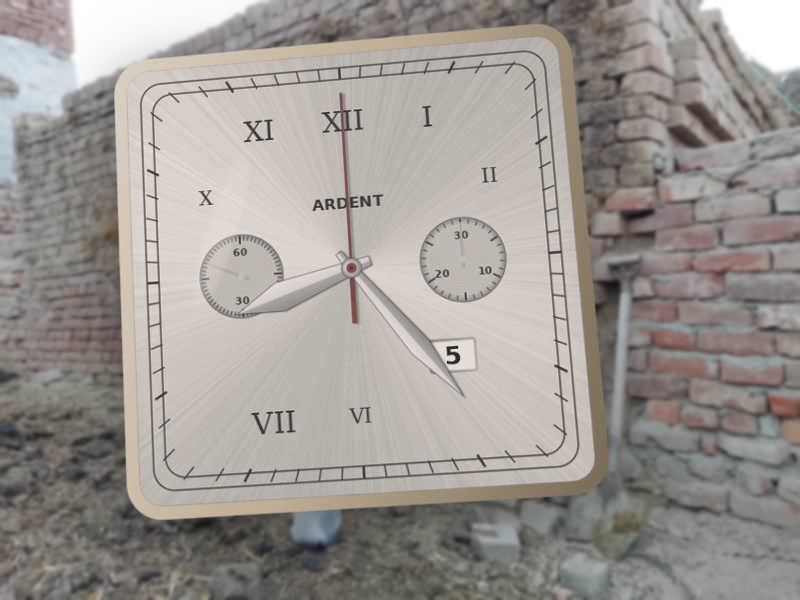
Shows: 8:23:49
